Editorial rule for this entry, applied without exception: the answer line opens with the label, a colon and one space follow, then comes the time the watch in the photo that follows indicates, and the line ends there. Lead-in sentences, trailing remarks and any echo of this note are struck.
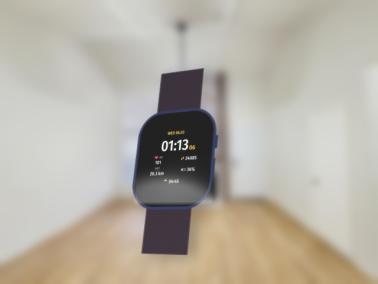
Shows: 1:13
